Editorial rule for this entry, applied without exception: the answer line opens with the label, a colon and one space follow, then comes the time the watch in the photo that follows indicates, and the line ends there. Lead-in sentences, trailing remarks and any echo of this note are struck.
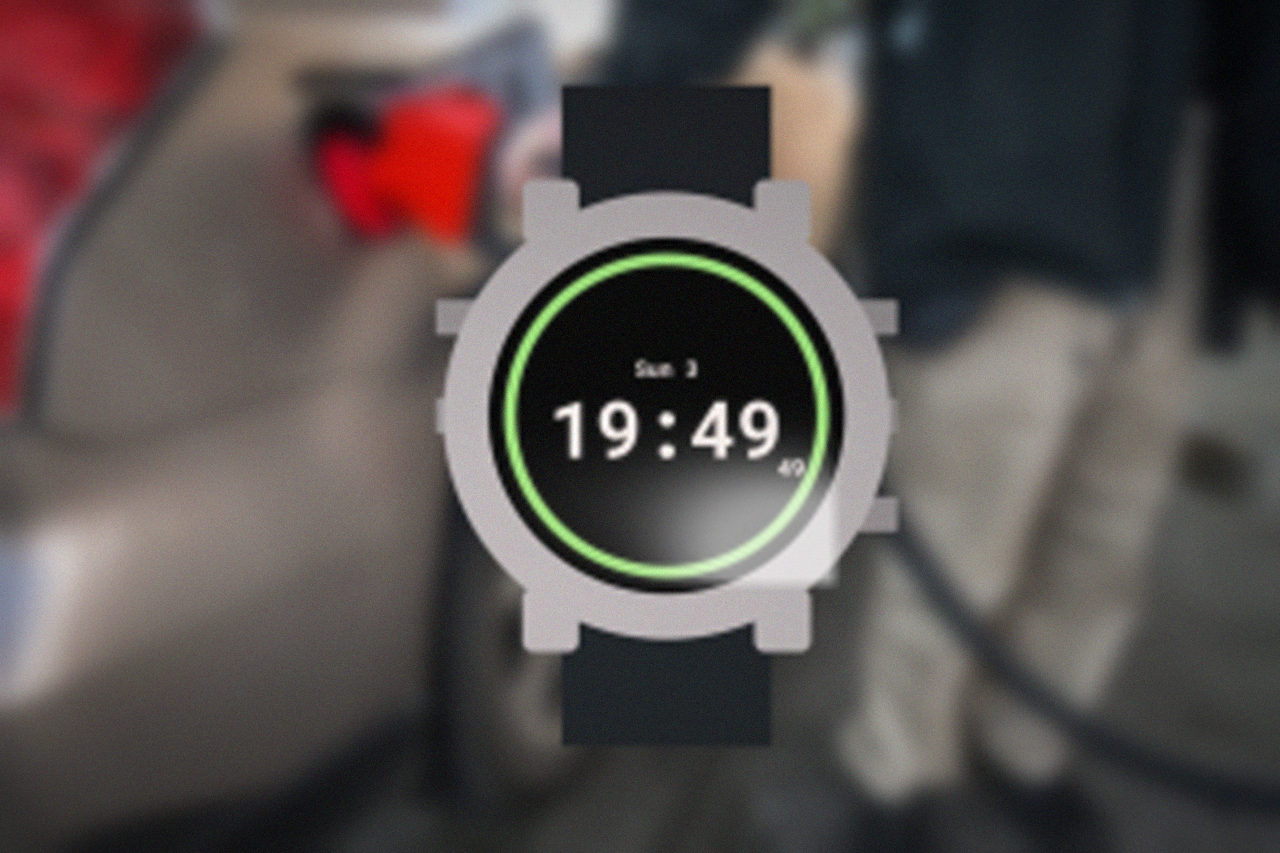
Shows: 19:49
